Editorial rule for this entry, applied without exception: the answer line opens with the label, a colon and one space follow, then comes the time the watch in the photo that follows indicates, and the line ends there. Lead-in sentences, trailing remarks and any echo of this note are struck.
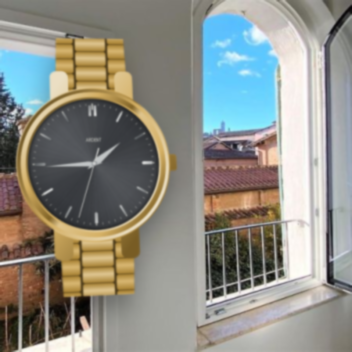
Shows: 1:44:33
